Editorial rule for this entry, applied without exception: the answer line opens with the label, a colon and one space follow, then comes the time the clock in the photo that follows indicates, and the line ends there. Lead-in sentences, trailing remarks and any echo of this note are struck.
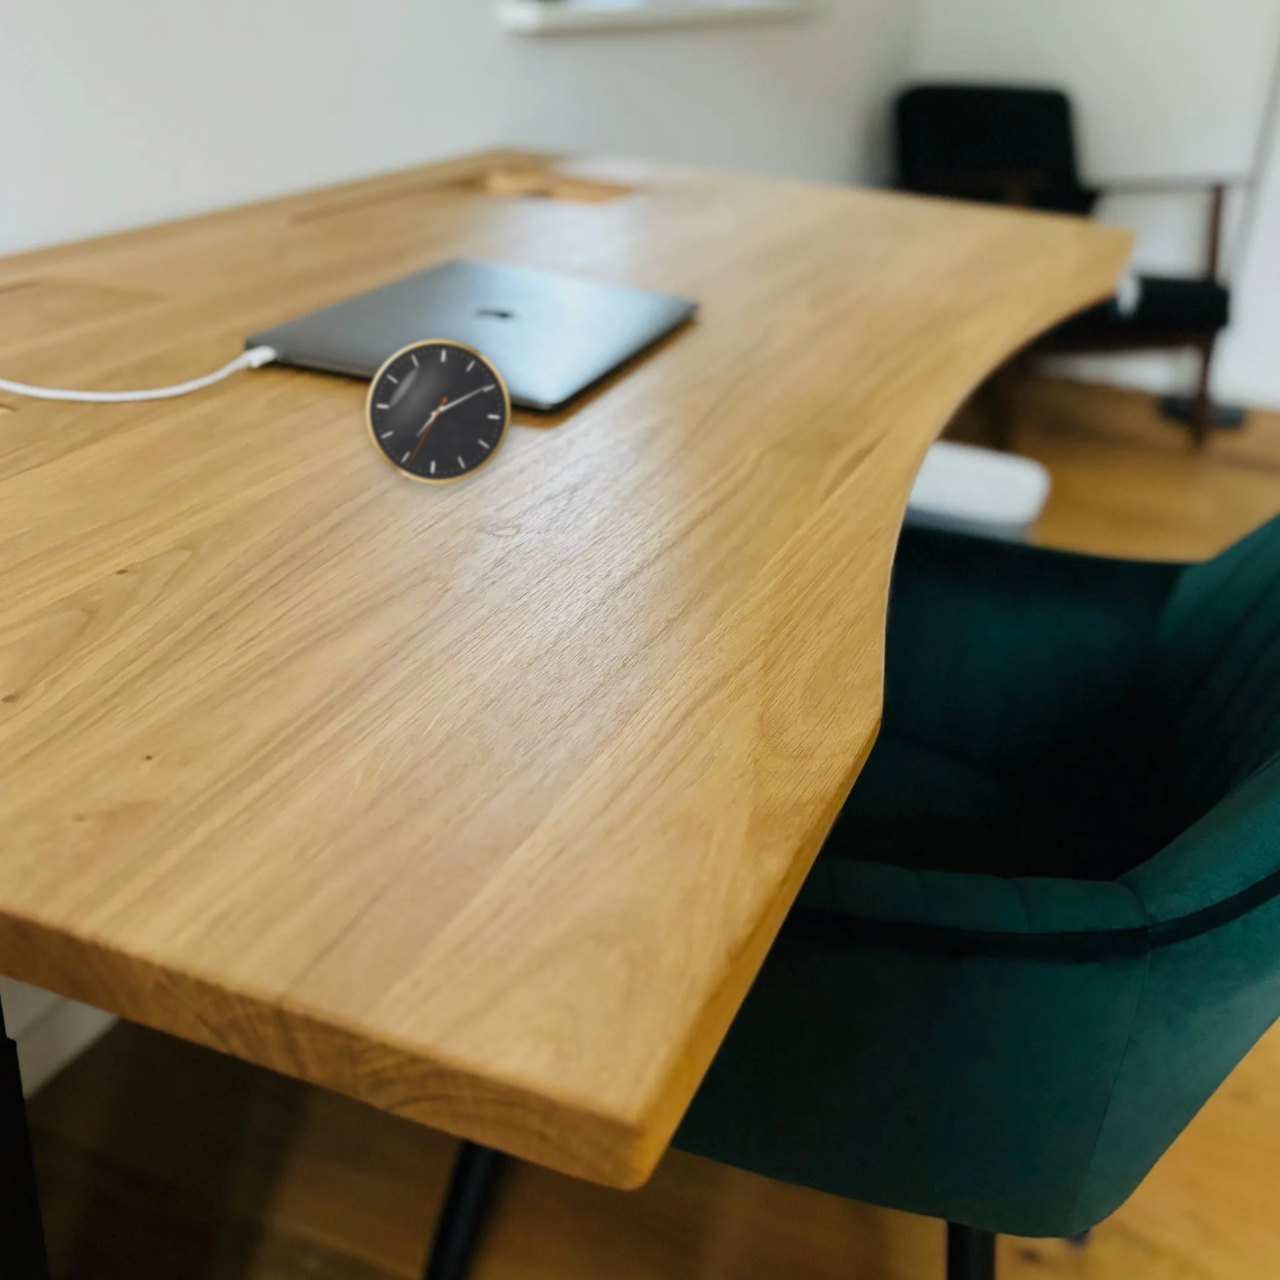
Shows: 7:09:34
